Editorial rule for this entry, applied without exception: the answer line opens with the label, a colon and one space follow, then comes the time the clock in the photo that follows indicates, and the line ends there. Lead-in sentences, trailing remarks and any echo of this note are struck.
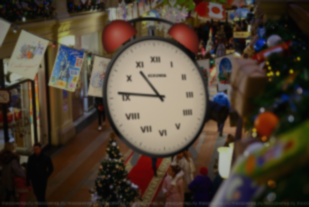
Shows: 10:46
